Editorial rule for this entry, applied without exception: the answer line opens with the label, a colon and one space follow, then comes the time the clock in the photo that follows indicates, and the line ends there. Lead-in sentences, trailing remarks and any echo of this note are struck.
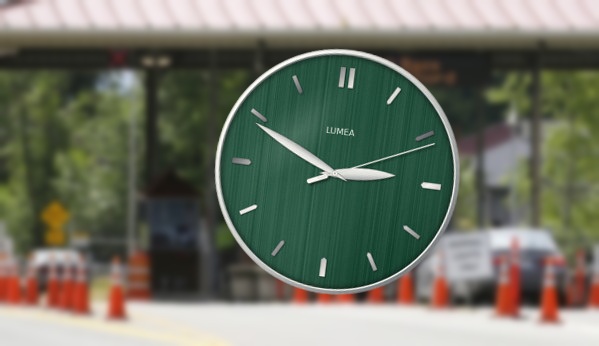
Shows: 2:49:11
